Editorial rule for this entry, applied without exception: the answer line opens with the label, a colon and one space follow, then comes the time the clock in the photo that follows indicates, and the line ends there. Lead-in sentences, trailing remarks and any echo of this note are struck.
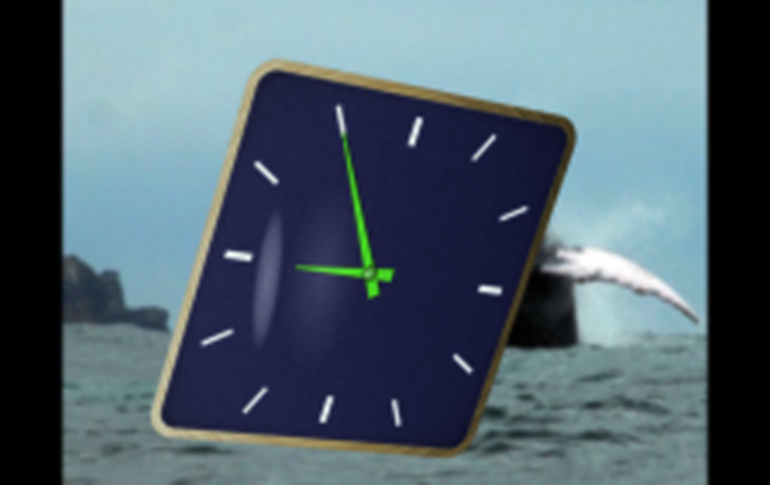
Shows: 8:55
